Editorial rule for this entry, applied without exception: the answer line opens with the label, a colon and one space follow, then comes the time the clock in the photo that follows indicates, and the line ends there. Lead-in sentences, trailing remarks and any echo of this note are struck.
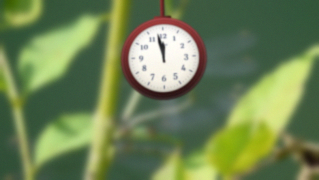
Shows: 11:58
